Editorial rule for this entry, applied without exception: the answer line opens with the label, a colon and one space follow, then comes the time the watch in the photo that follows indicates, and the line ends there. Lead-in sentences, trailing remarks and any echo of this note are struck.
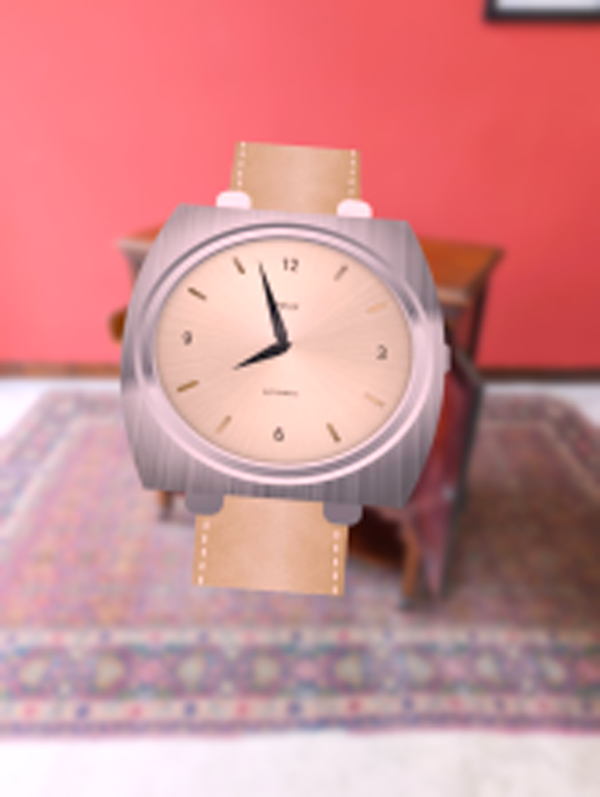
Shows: 7:57
